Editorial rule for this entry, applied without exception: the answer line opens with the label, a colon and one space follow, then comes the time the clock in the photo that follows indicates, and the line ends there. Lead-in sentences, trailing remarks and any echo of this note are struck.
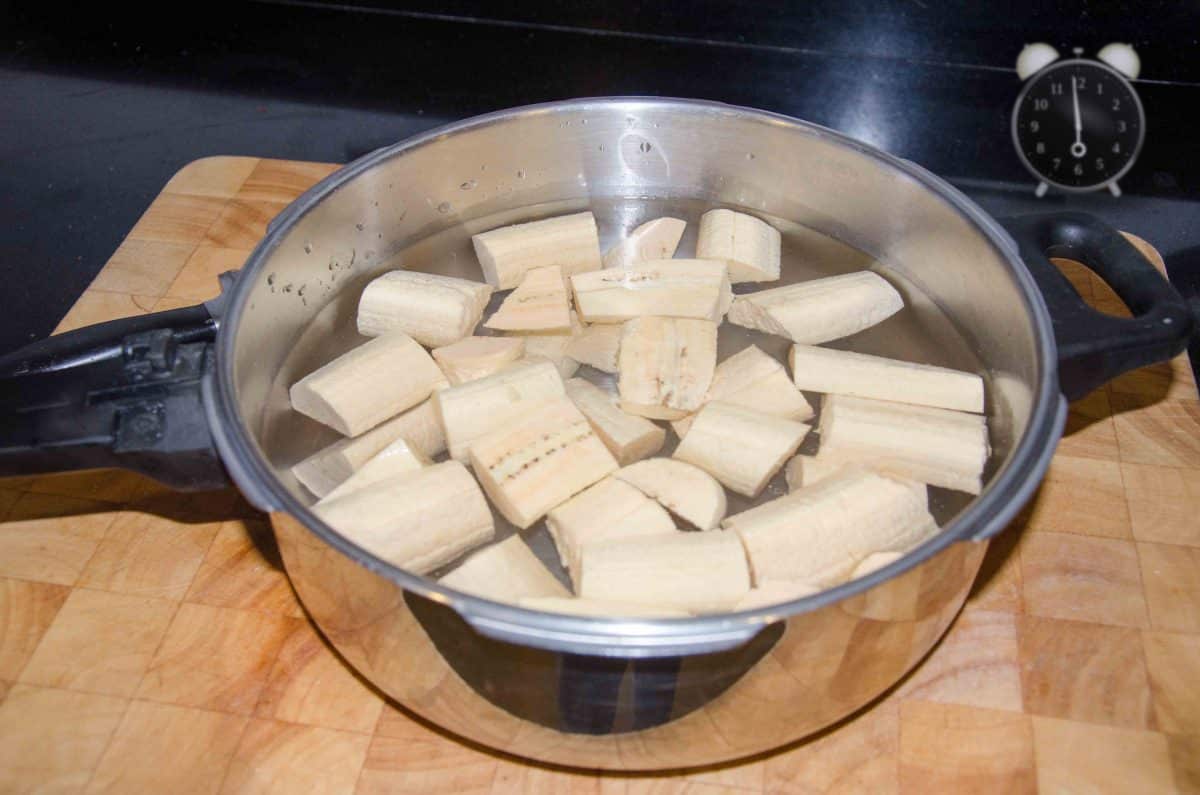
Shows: 5:59
